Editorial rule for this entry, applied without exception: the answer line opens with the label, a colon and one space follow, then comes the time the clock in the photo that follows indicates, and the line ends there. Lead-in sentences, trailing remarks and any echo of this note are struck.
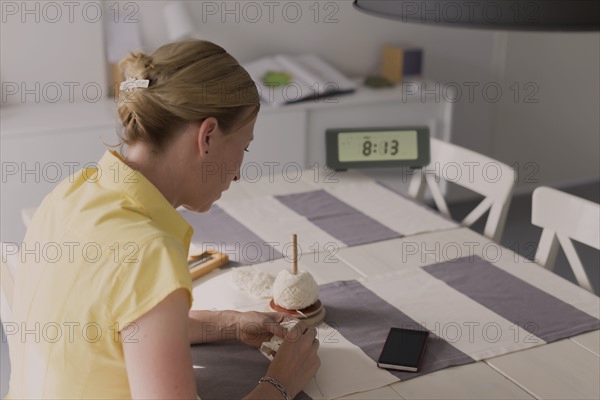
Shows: 8:13
